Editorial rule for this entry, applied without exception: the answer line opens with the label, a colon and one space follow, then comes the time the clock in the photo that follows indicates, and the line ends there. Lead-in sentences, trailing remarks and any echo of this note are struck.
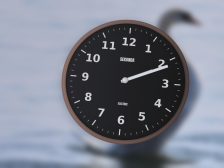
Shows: 2:11
